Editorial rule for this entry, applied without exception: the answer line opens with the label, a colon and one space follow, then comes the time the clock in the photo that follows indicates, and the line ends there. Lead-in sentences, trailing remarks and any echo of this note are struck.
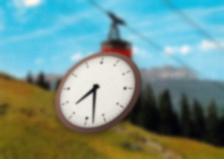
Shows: 7:28
